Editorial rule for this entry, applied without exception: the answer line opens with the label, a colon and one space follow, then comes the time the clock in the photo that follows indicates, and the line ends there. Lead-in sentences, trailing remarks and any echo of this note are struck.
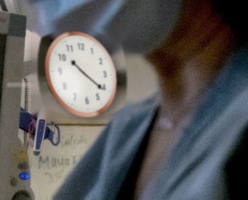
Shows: 10:21
